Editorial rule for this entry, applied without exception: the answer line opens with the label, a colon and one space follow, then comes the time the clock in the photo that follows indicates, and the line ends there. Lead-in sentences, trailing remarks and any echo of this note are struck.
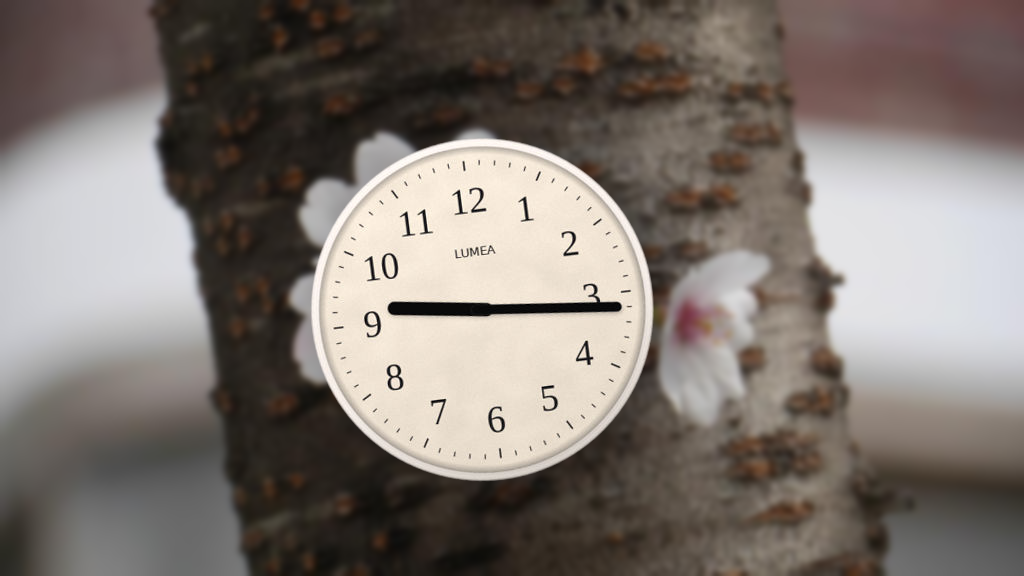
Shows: 9:16
